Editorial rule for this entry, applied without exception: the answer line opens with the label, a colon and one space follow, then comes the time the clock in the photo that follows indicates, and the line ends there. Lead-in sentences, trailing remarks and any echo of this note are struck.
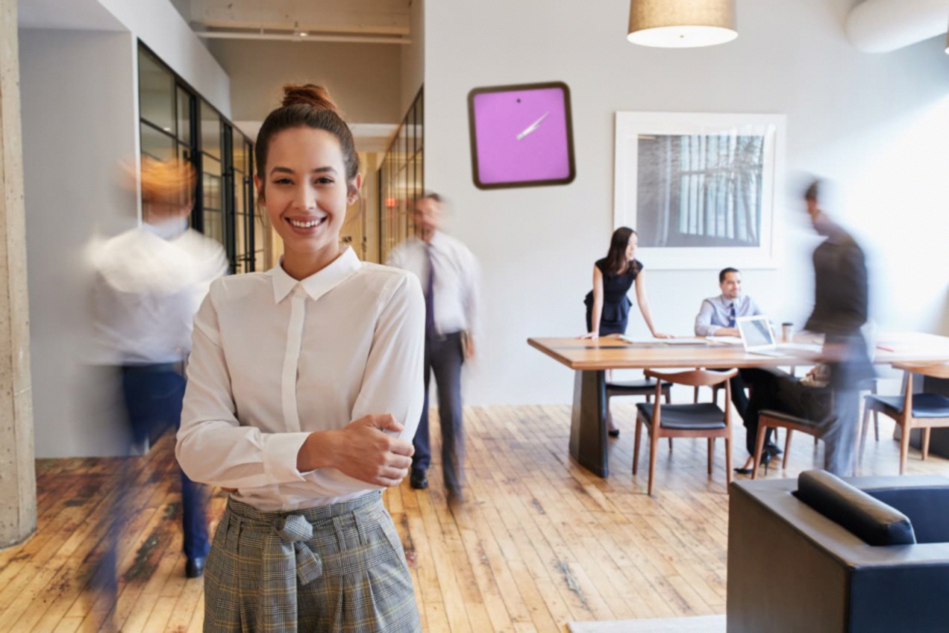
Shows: 2:09
